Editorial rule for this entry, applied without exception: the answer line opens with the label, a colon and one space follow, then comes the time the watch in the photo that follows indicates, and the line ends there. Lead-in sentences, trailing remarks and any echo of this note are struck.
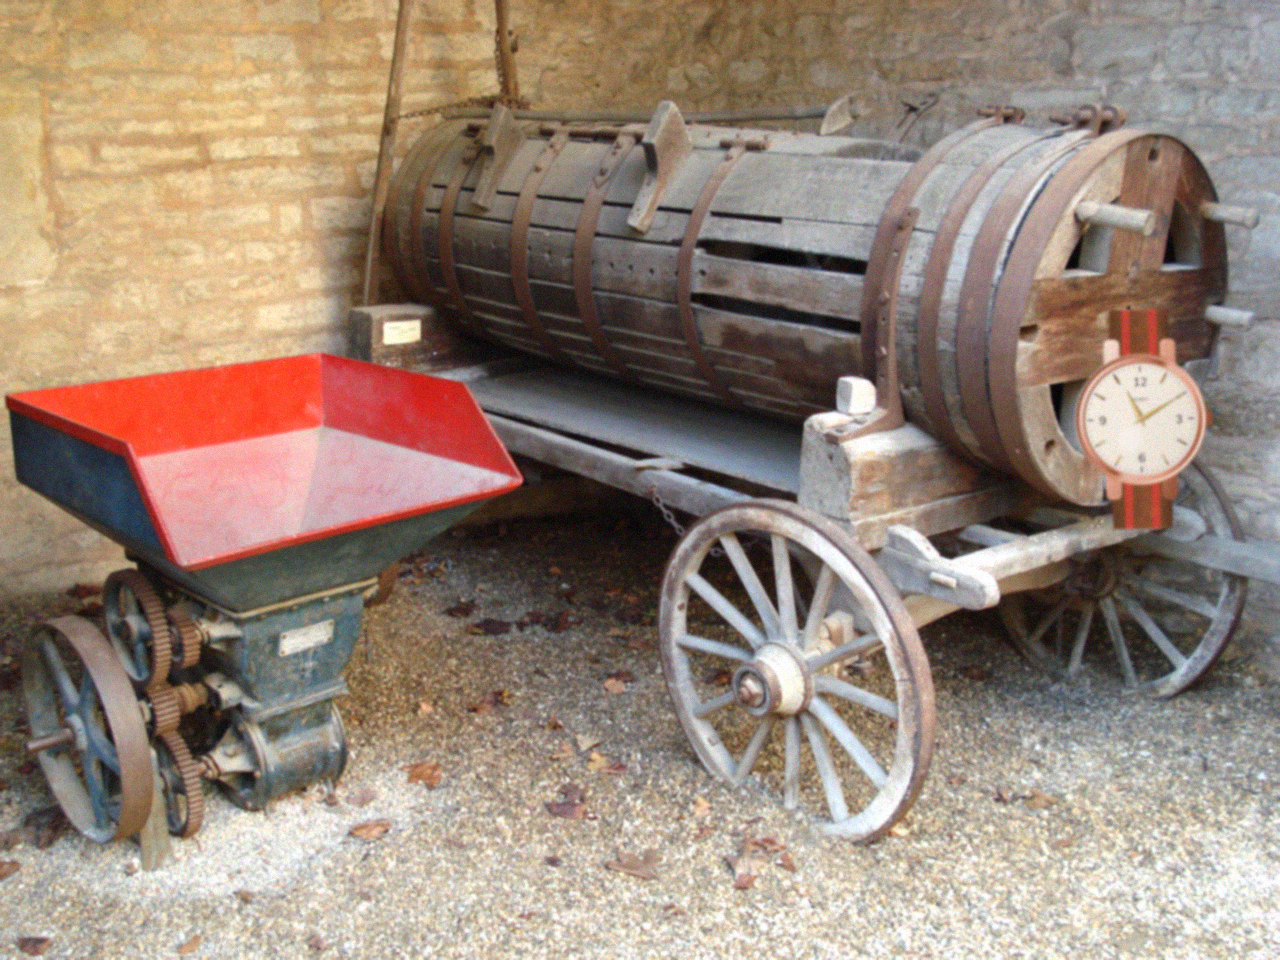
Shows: 11:10
